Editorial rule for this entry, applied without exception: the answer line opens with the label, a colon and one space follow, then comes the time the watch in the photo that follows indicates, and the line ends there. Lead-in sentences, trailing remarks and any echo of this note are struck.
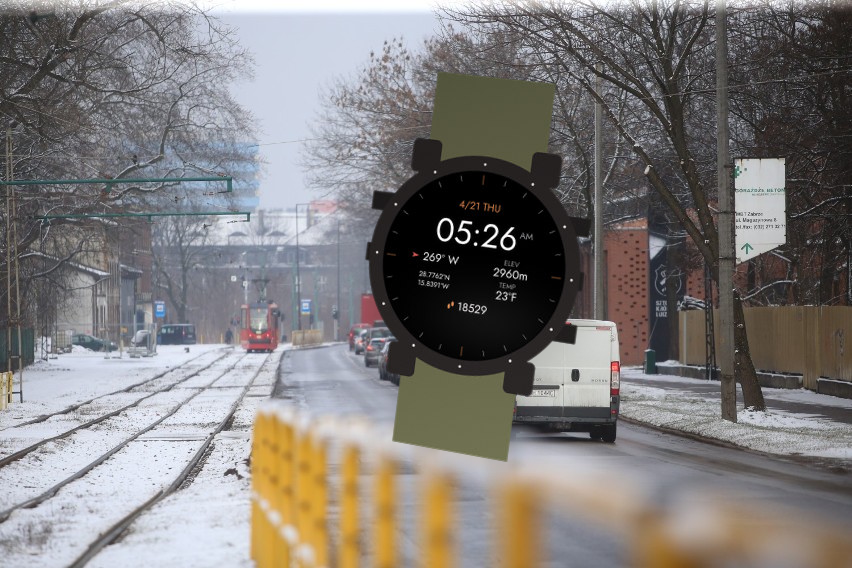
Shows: 5:26
